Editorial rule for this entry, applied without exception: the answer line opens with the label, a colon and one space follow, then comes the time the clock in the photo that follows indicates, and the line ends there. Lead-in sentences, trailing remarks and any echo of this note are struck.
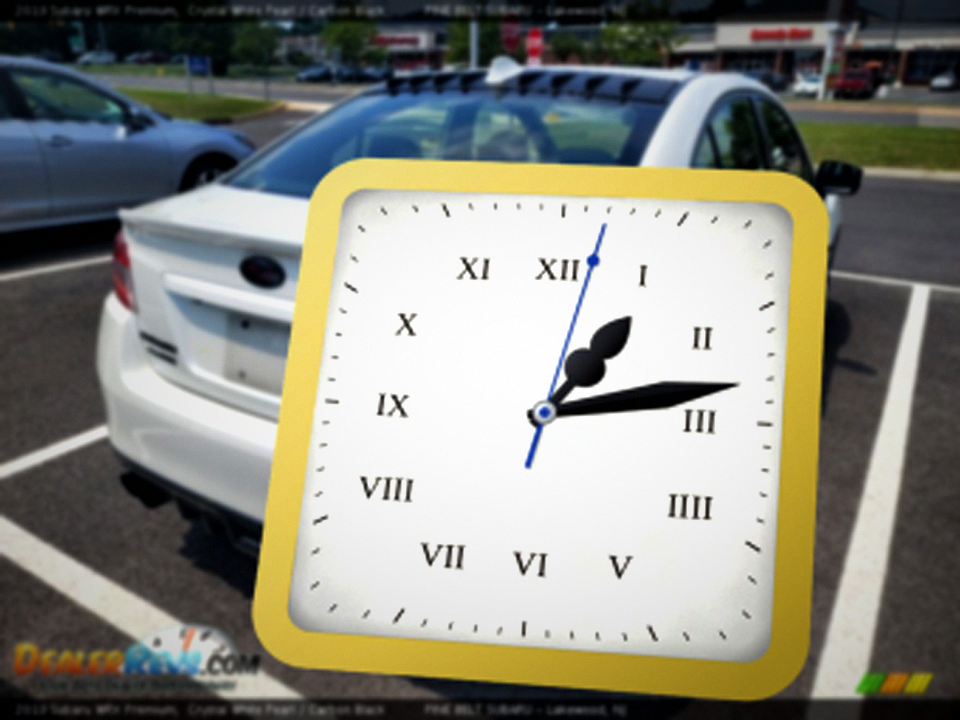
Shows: 1:13:02
